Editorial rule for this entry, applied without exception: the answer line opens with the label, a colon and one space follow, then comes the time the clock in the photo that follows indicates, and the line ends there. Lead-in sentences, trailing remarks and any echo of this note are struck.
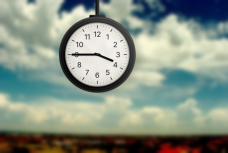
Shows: 3:45
